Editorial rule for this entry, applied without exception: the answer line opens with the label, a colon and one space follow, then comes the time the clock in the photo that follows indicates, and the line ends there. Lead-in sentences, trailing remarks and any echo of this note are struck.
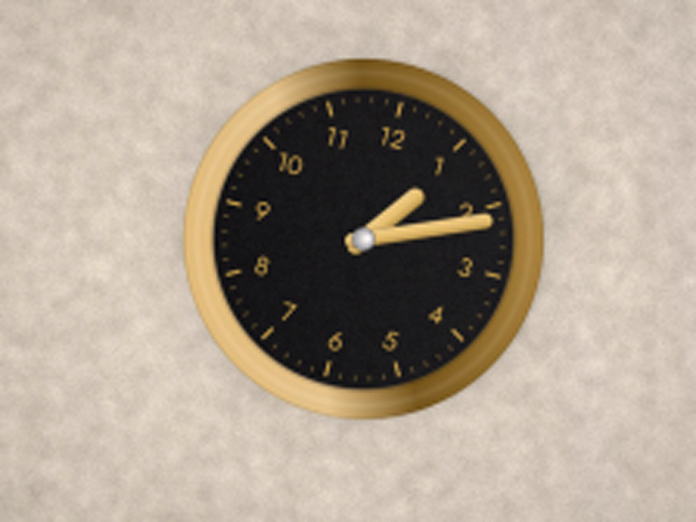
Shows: 1:11
